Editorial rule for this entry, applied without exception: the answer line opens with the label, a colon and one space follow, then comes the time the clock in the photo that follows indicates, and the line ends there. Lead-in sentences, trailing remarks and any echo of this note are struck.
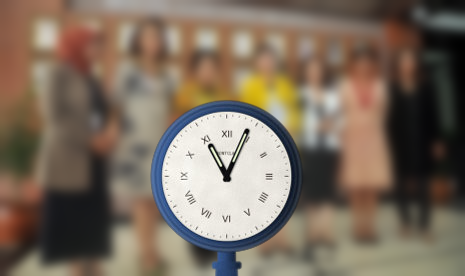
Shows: 11:04
